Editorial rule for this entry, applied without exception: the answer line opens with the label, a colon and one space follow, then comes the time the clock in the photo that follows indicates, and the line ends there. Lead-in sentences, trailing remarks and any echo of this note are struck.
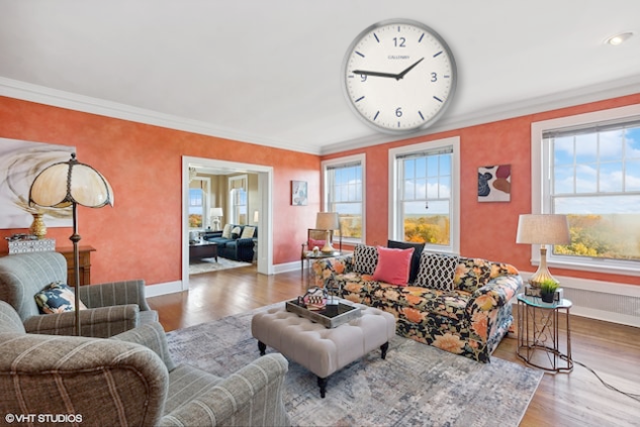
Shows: 1:46
